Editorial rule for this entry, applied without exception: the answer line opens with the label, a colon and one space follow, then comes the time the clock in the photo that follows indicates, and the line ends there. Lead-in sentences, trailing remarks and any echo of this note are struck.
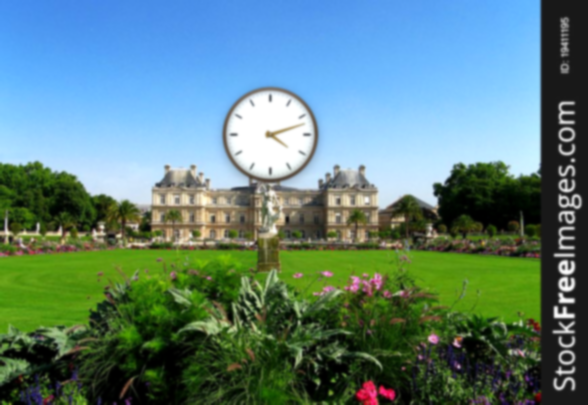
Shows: 4:12
